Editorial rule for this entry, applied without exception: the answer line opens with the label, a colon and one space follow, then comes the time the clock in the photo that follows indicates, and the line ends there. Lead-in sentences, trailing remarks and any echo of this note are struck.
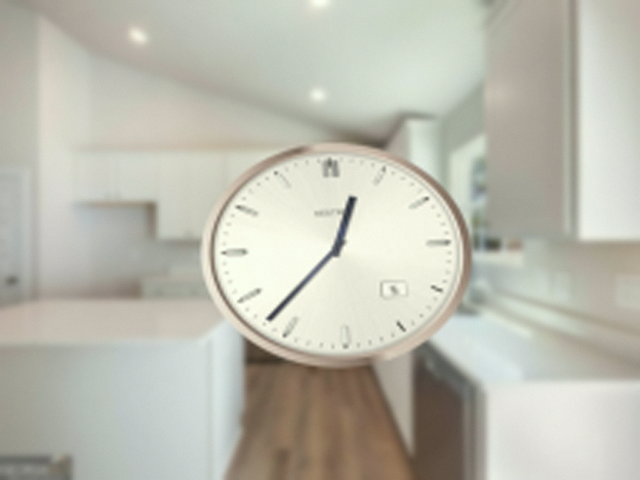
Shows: 12:37
